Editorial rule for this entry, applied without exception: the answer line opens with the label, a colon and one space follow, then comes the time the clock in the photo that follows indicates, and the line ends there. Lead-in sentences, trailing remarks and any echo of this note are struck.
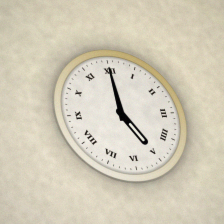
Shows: 5:00
